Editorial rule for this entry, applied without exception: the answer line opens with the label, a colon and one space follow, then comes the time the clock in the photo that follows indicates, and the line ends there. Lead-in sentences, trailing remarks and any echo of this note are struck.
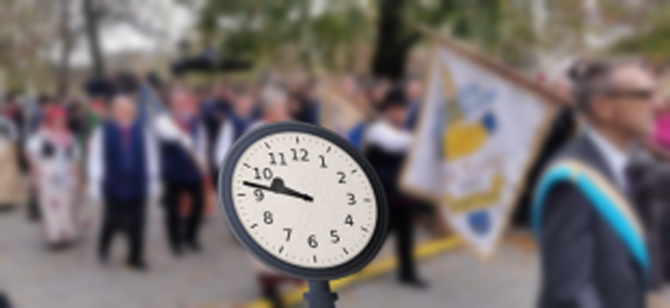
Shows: 9:47
